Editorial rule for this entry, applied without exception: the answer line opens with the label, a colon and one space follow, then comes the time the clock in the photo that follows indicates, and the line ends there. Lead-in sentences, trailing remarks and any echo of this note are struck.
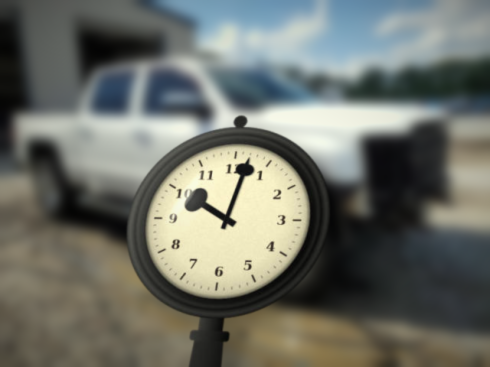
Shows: 10:02
